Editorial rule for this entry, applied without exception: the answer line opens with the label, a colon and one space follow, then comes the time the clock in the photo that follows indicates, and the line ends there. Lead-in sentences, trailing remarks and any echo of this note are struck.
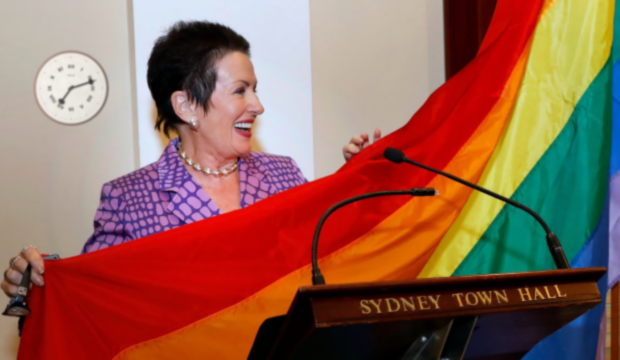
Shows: 7:12
